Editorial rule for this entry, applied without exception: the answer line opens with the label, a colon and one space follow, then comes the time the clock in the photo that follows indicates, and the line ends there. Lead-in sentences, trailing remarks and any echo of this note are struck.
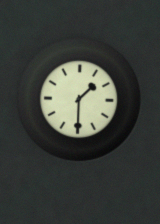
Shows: 1:30
